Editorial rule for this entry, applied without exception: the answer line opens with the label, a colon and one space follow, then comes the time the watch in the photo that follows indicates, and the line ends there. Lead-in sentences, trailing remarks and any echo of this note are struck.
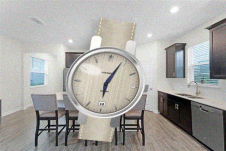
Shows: 6:04
